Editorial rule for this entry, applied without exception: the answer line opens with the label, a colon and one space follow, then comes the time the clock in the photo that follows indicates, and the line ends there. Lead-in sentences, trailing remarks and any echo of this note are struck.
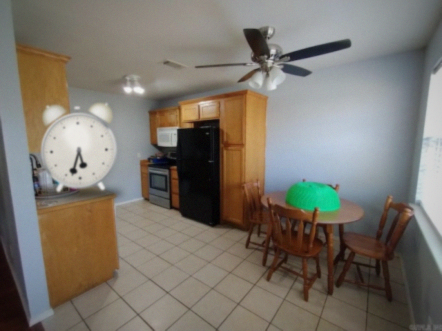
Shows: 5:33
